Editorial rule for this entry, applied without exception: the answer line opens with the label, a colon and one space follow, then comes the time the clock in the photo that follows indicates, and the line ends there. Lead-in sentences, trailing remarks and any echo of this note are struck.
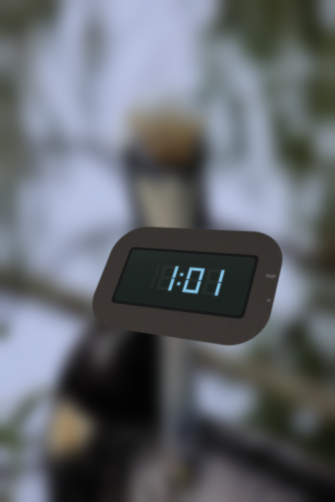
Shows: 1:01
